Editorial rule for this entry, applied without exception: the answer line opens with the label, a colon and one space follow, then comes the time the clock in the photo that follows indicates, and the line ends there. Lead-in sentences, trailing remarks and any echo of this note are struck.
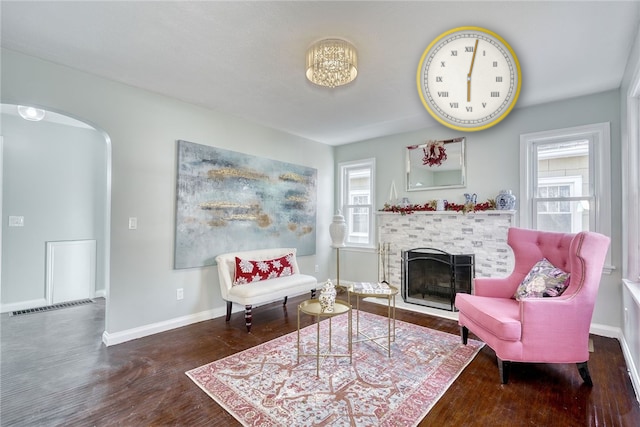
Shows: 6:02
